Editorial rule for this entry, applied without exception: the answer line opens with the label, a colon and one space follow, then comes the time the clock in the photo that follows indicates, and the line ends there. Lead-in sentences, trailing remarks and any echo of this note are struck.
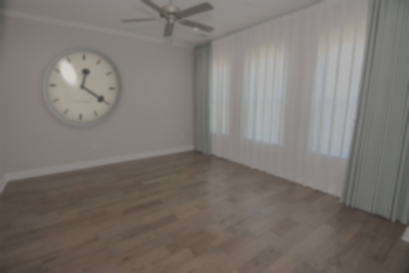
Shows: 12:20
